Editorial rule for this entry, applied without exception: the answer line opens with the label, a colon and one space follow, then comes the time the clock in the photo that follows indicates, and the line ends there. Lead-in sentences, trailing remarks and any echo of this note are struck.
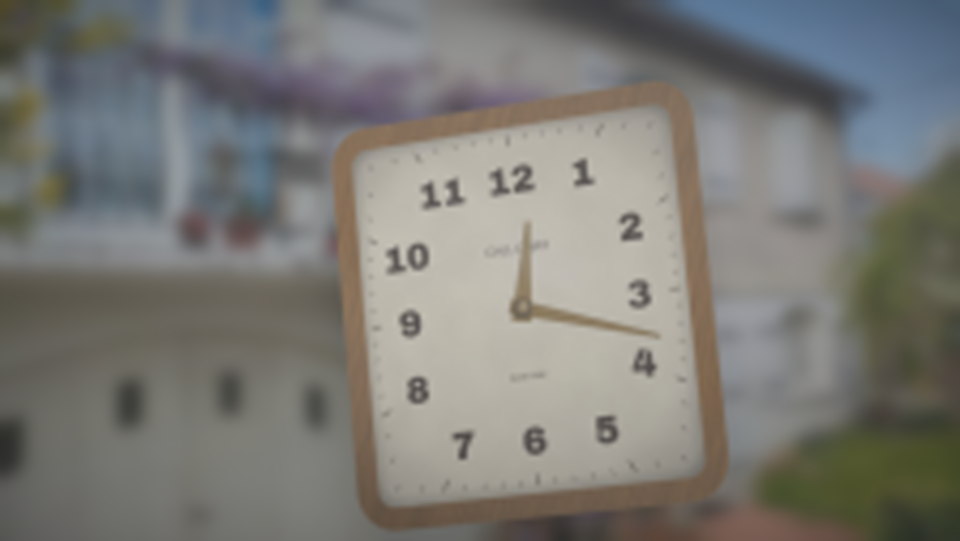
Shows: 12:18
